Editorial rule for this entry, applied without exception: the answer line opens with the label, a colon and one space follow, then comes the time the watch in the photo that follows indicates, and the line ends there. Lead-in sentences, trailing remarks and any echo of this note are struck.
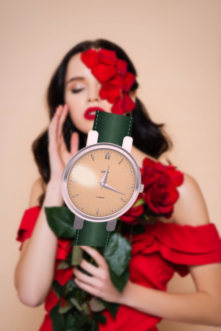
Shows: 12:18
